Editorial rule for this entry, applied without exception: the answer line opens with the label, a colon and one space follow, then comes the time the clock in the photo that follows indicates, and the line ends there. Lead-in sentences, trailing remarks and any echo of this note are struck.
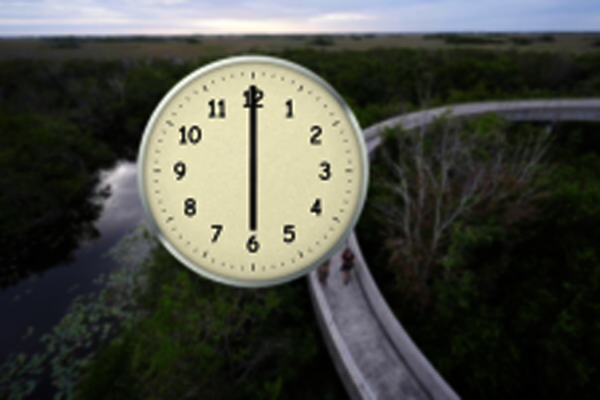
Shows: 6:00
